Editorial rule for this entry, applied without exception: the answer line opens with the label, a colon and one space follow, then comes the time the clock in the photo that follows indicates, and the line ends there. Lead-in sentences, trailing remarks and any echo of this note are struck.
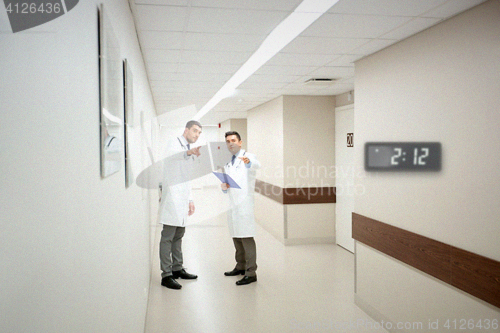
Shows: 2:12
